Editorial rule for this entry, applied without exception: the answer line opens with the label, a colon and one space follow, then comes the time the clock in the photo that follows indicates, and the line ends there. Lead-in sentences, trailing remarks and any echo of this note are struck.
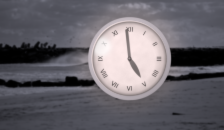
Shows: 4:59
